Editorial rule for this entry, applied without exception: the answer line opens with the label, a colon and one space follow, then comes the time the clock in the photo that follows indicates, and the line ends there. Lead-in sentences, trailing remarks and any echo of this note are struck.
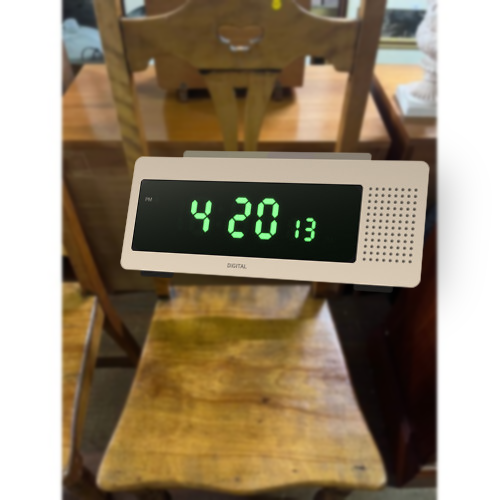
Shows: 4:20:13
